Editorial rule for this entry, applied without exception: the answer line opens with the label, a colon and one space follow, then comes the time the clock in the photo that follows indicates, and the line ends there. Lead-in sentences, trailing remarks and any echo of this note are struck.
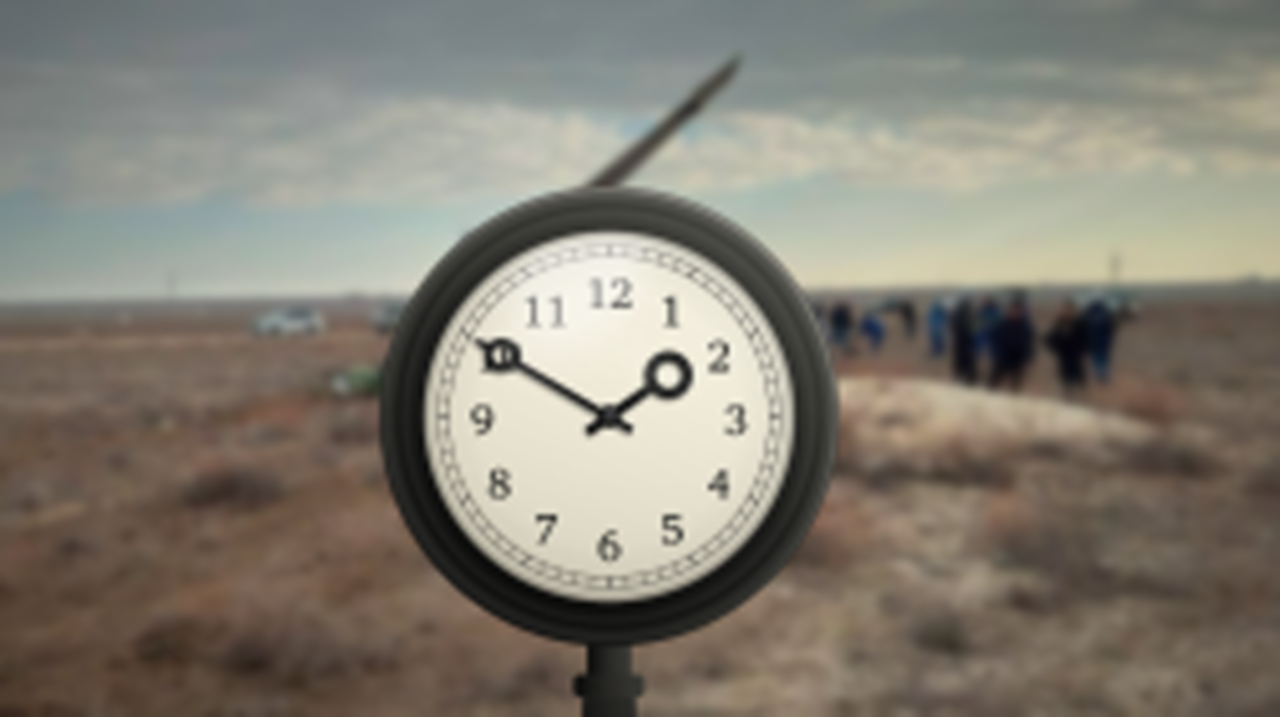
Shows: 1:50
